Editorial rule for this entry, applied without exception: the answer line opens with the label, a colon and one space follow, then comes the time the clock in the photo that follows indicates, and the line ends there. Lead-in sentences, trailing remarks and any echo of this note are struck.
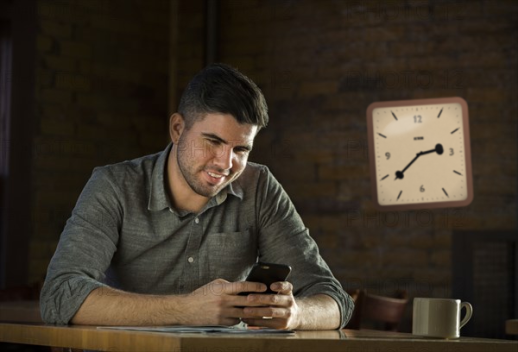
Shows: 2:38
